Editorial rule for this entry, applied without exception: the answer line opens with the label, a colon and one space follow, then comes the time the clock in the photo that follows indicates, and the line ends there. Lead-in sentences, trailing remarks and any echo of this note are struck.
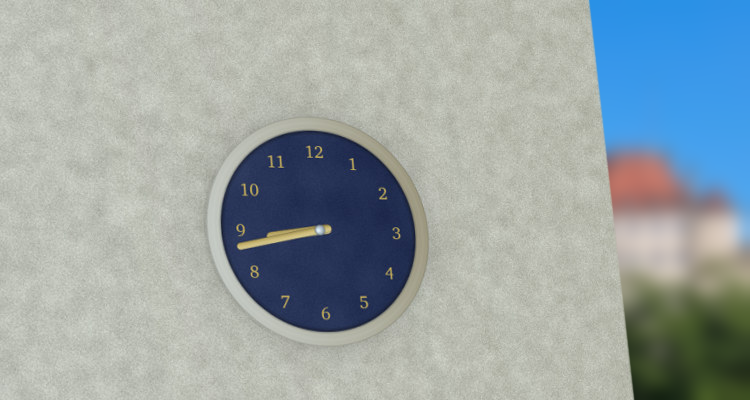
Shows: 8:43
